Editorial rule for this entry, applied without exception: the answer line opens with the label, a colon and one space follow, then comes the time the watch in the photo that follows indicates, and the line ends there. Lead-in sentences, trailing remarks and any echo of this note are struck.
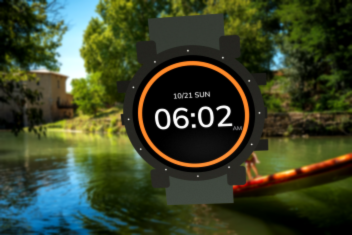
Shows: 6:02
